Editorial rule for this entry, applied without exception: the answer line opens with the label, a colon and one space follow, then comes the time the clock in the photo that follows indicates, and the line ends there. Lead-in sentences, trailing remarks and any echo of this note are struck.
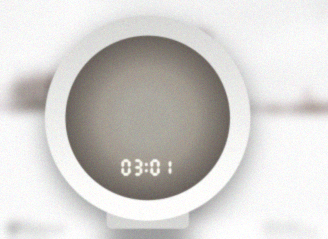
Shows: 3:01
